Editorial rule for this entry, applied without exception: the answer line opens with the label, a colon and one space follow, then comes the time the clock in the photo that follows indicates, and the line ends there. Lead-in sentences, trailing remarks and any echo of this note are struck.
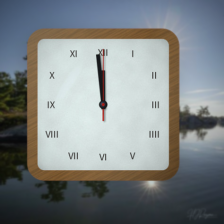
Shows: 11:59:00
